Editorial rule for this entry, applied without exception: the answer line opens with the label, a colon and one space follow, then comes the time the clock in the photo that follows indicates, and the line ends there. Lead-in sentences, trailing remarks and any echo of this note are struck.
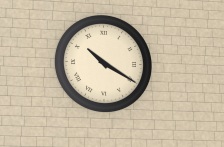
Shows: 10:20
